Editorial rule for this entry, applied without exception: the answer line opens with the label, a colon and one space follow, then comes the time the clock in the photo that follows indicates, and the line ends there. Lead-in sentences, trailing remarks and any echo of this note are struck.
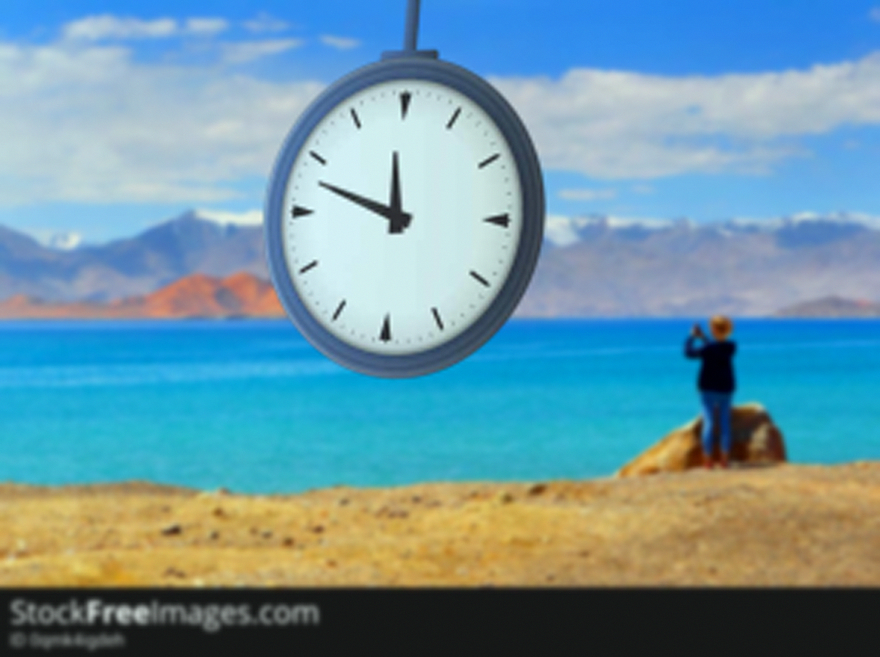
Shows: 11:48
